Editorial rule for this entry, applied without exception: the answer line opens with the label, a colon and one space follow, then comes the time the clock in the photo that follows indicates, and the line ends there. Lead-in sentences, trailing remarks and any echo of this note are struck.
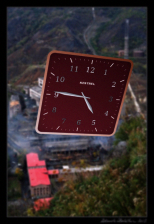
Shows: 4:46
